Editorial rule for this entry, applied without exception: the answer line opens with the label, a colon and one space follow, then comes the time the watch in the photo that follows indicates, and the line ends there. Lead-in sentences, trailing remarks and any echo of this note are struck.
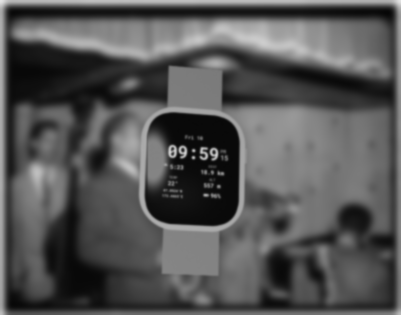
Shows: 9:59
